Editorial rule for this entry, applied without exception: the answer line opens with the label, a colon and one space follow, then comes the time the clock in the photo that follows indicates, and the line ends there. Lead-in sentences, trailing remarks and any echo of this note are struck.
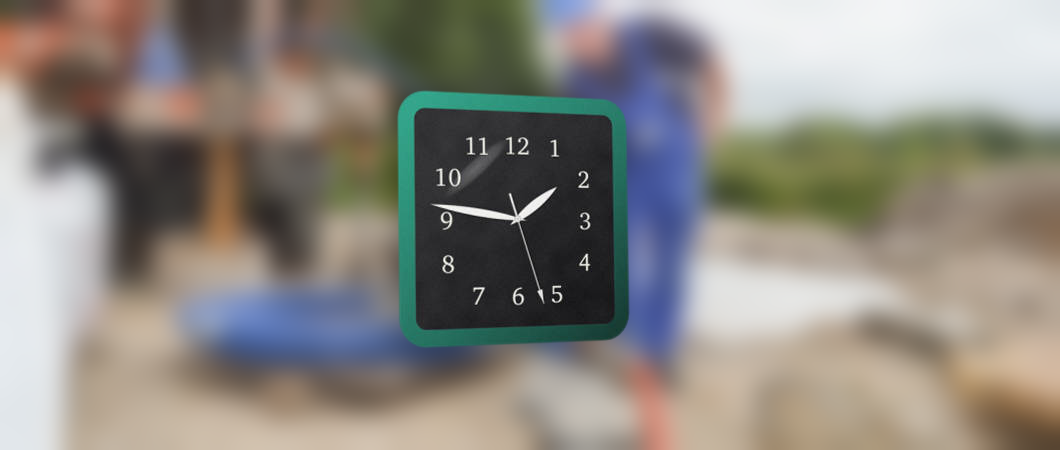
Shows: 1:46:27
